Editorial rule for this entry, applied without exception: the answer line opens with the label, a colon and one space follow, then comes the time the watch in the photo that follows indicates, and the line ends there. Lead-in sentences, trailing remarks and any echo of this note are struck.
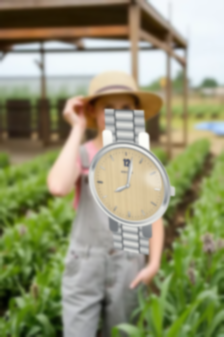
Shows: 8:02
